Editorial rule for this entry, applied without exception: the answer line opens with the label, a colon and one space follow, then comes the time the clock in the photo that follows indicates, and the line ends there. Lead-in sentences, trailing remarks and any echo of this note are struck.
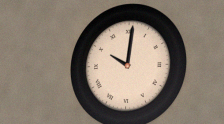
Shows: 10:01
